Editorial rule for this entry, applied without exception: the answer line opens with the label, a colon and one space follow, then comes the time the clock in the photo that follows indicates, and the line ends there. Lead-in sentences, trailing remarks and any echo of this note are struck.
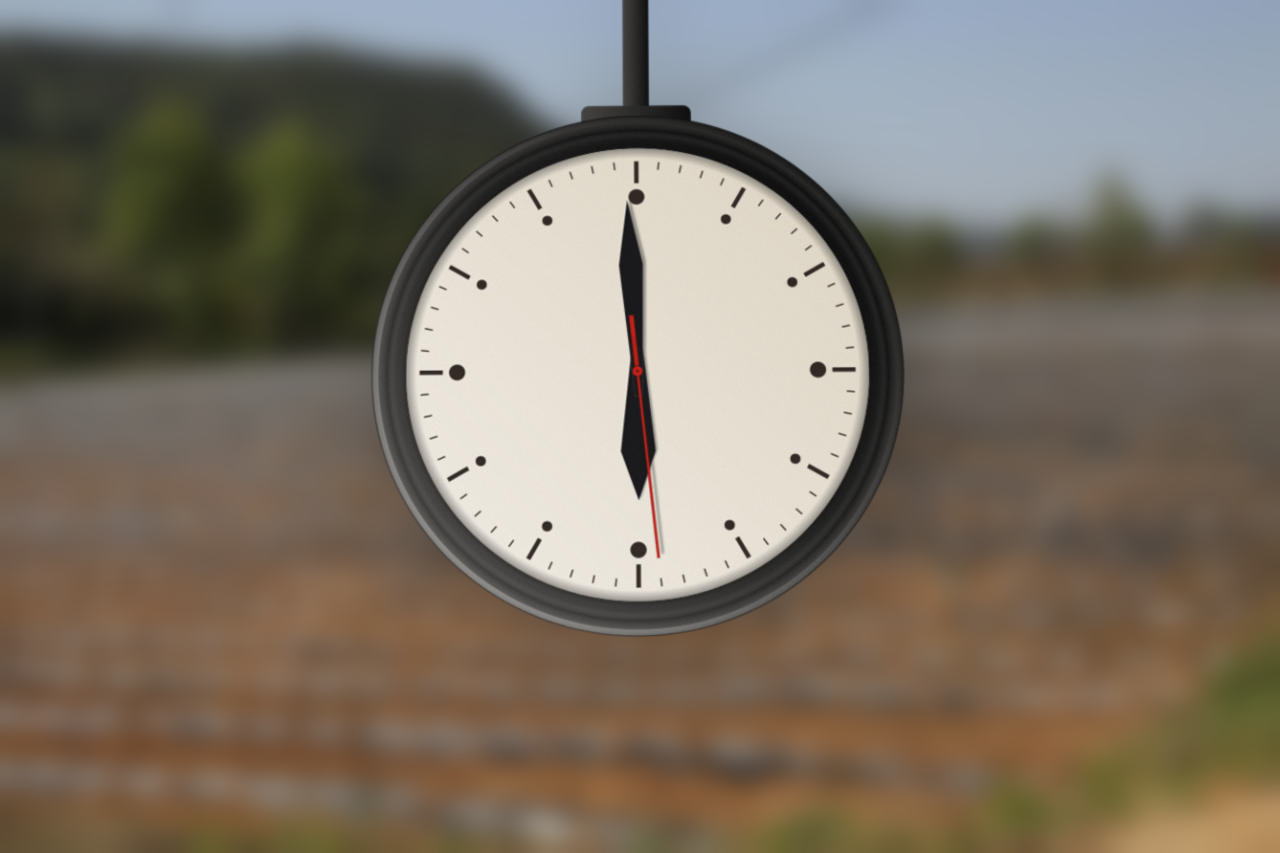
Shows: 5:59:29
